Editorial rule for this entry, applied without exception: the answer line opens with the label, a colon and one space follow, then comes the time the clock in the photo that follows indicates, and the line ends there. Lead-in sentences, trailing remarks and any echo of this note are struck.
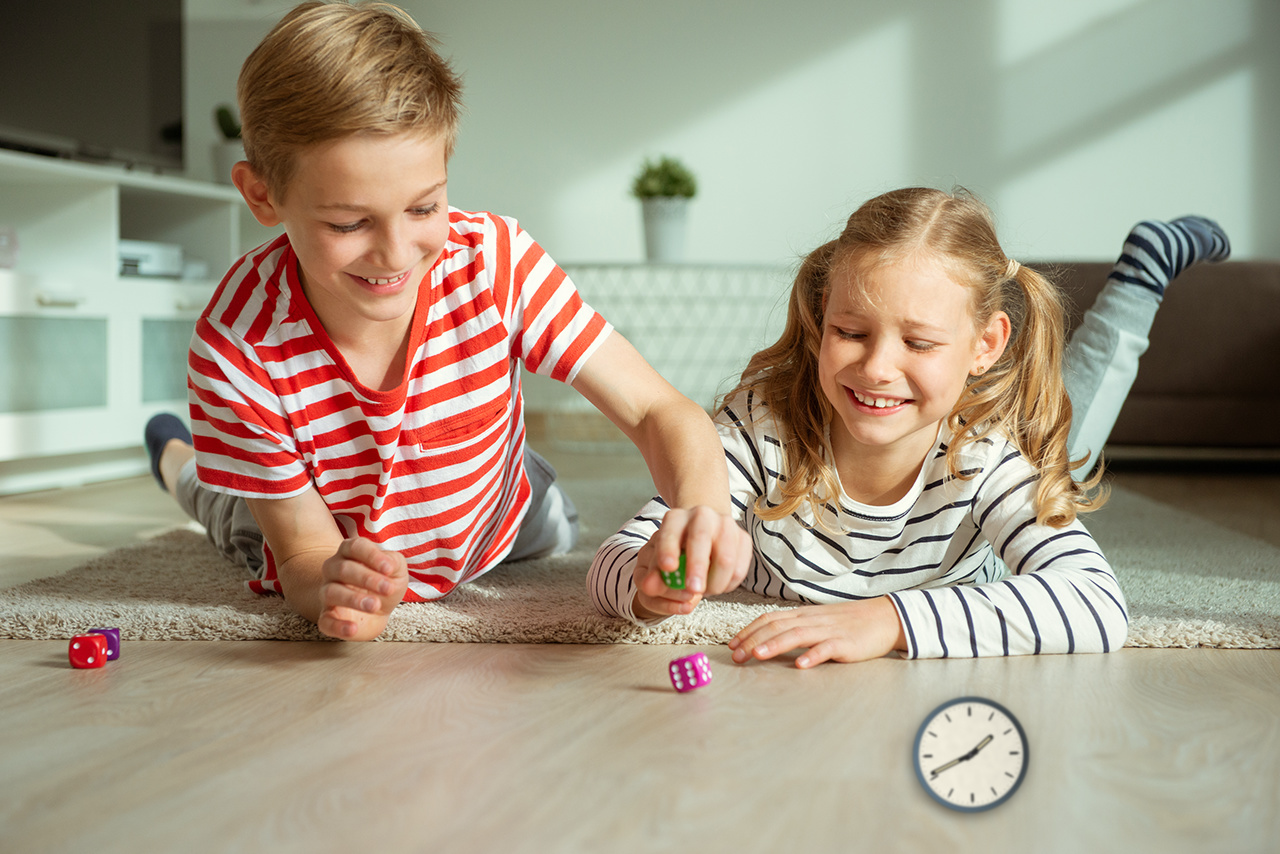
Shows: 1:41
